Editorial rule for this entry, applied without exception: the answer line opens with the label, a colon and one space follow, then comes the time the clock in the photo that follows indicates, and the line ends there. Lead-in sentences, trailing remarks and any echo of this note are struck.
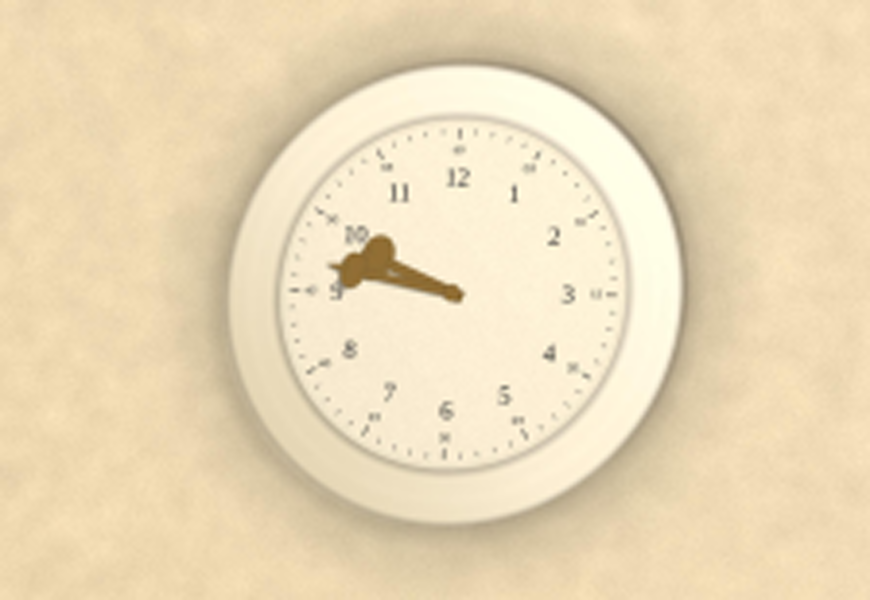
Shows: 9:47
